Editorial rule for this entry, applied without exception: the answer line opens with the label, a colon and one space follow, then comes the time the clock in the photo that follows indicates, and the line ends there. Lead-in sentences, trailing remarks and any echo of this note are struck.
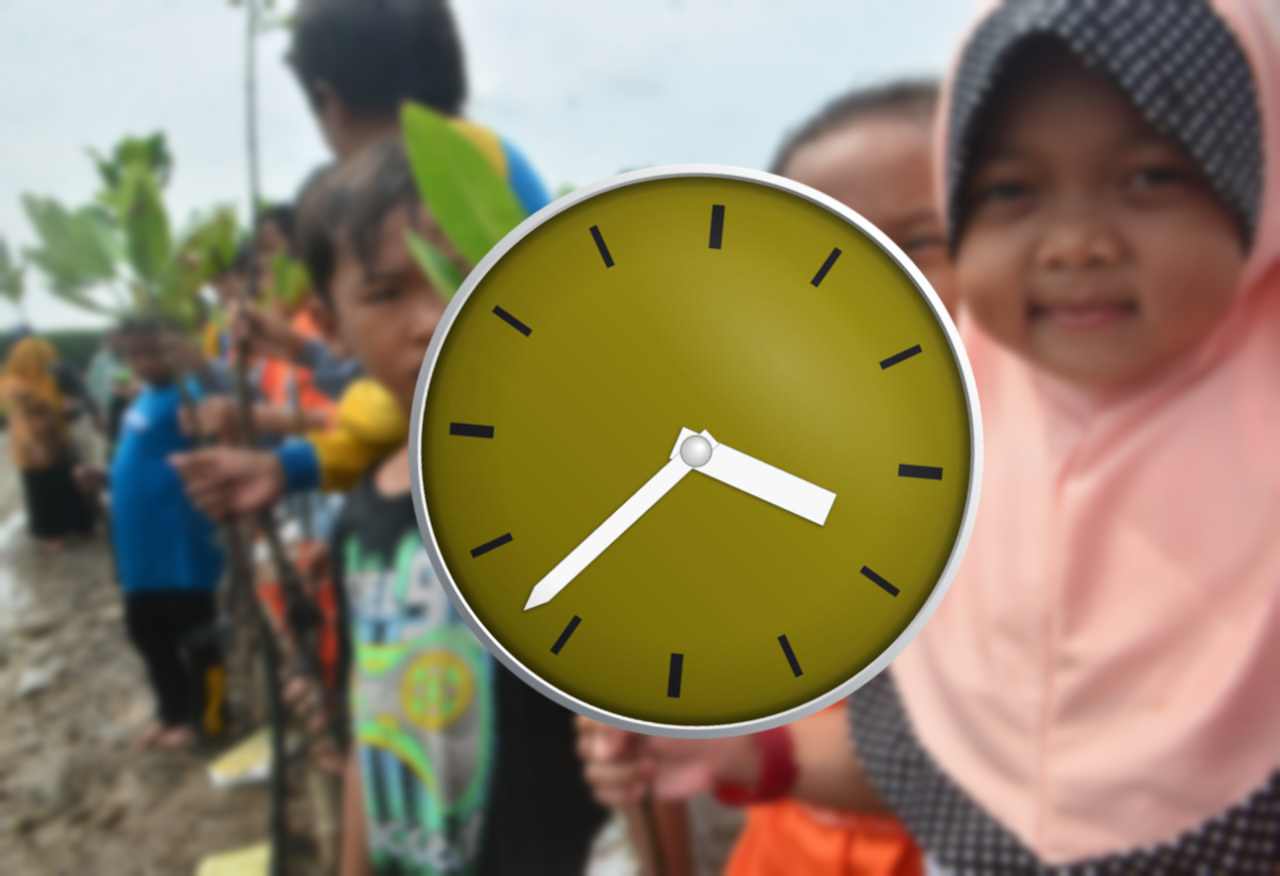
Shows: 3:37
